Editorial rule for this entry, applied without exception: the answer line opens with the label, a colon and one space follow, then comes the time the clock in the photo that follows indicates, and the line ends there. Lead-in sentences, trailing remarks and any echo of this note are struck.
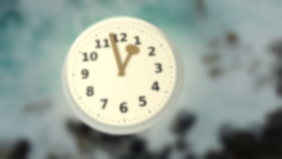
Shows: 12:58
